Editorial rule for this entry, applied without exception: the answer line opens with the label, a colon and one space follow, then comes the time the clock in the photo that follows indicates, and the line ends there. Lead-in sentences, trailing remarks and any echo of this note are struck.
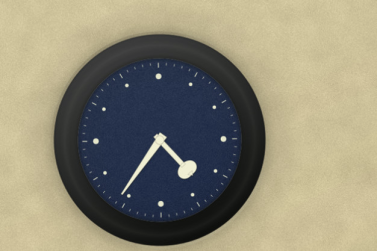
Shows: 4:36
